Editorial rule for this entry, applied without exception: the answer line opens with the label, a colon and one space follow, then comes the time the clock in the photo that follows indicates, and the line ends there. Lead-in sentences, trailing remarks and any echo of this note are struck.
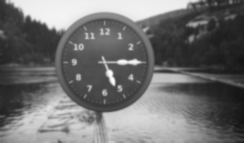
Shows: 5:15
